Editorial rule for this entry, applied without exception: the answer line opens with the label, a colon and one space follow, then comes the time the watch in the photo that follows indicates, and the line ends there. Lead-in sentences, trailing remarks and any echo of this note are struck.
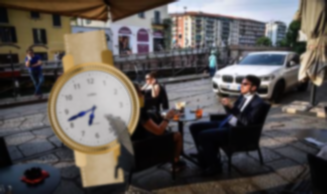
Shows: 6:42
